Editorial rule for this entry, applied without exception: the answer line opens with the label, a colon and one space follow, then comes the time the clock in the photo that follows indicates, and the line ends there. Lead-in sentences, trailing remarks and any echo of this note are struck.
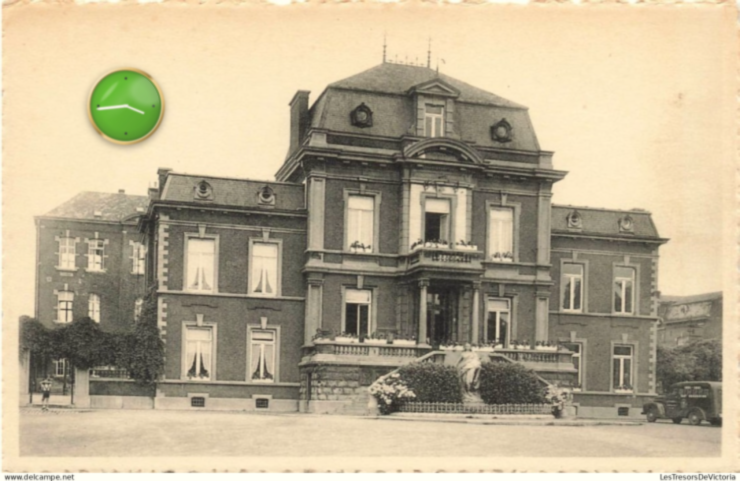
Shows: 3:44
